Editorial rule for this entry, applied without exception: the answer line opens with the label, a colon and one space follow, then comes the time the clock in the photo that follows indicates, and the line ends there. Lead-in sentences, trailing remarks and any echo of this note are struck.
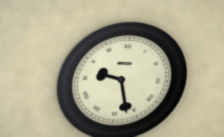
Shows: 9:27
